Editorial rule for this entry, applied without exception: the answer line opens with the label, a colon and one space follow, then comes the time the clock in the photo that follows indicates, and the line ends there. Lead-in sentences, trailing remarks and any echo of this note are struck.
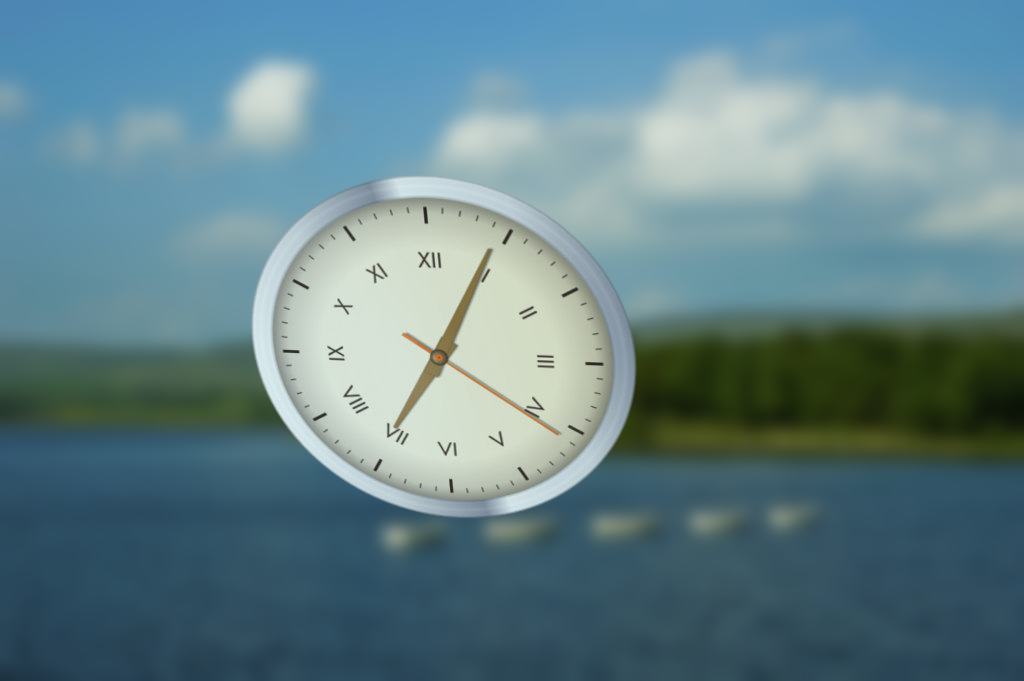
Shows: 7:04:21
